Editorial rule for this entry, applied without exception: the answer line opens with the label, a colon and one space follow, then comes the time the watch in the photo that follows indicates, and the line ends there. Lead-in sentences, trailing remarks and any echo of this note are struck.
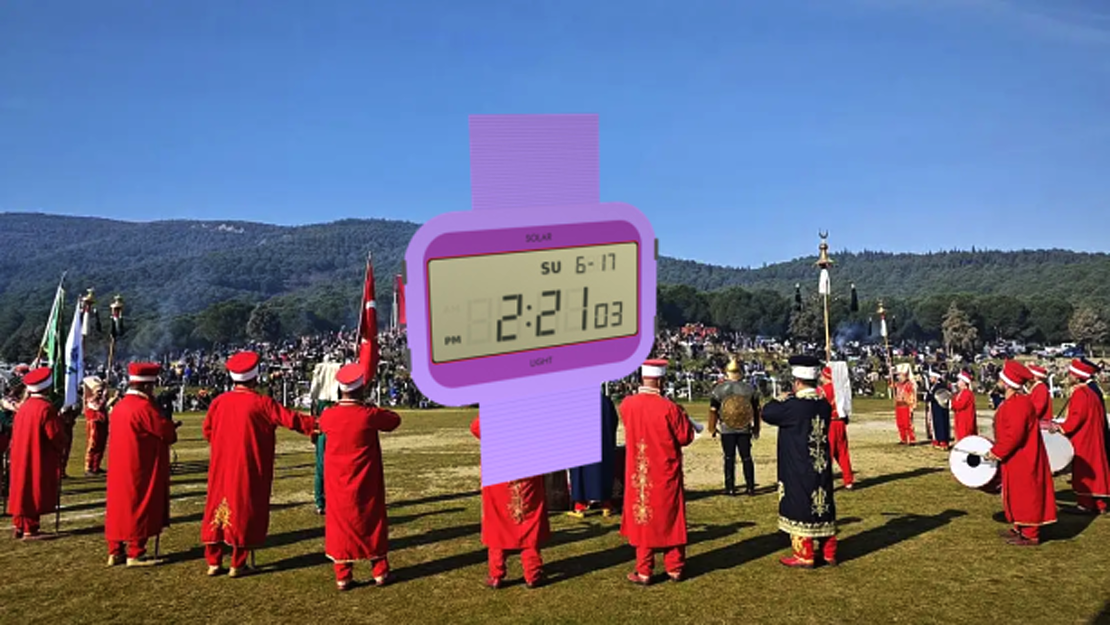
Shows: 2:21:03
